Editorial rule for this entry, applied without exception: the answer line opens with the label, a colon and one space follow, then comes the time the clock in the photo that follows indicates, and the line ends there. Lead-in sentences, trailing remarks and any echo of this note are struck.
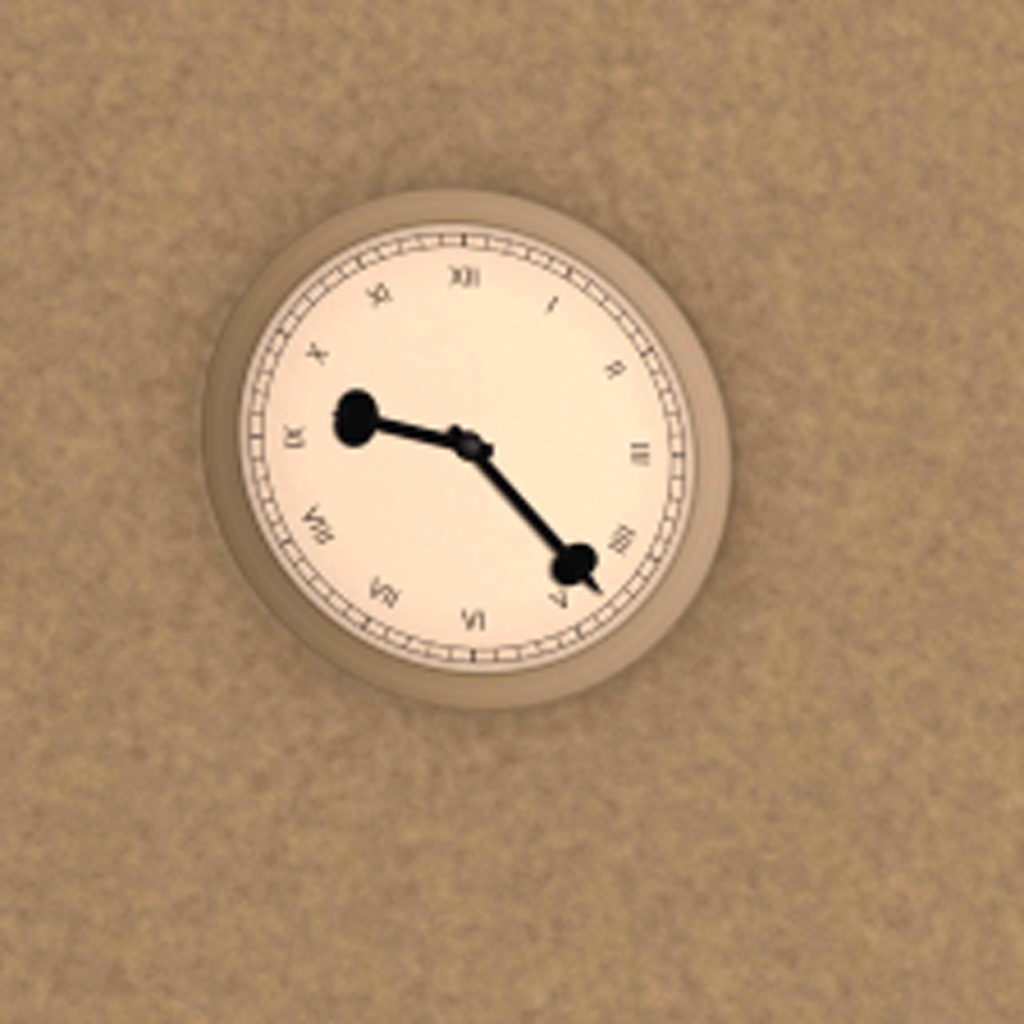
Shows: 9:23
